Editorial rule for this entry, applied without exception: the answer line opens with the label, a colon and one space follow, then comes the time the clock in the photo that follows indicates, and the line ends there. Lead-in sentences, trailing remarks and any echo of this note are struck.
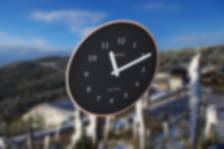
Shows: 11:11
